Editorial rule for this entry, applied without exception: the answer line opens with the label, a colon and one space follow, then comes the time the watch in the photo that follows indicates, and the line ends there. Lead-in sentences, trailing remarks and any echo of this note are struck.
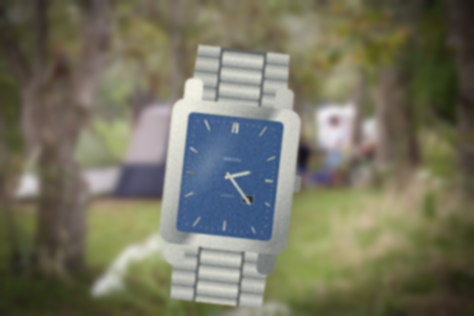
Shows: 2:23
